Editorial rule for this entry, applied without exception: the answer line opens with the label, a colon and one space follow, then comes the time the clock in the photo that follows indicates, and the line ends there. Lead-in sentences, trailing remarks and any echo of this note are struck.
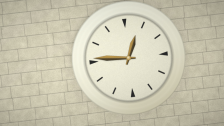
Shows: 12:46
